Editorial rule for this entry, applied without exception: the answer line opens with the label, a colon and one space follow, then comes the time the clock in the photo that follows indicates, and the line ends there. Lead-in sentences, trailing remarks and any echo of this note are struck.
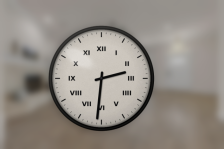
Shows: 2:31
